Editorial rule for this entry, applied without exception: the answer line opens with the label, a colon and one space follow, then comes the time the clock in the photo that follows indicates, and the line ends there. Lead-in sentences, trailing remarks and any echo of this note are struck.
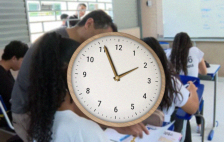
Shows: 1:56
